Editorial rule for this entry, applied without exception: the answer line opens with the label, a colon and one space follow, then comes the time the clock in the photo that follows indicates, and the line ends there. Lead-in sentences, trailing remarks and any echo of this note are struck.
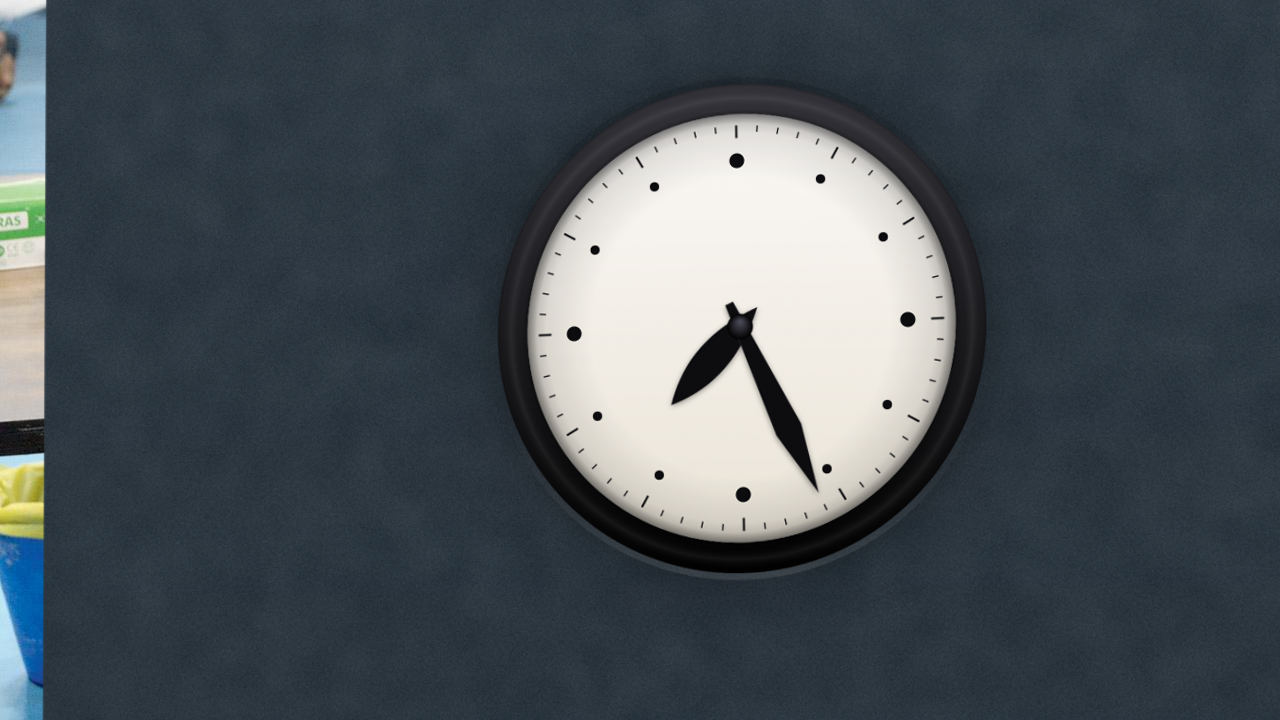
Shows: 7:26
